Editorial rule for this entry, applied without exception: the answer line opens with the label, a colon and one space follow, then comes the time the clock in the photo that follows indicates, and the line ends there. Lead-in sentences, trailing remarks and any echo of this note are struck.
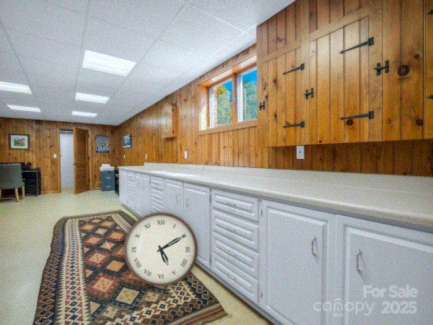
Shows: 5:10
